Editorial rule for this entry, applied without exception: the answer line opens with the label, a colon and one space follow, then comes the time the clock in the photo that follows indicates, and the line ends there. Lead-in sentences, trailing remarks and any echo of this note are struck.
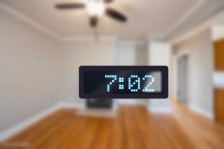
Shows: 7:02
